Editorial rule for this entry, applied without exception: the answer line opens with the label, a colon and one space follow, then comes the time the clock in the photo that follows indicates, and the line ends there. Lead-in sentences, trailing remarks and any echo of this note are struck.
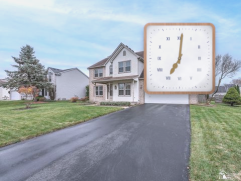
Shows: 7:01
